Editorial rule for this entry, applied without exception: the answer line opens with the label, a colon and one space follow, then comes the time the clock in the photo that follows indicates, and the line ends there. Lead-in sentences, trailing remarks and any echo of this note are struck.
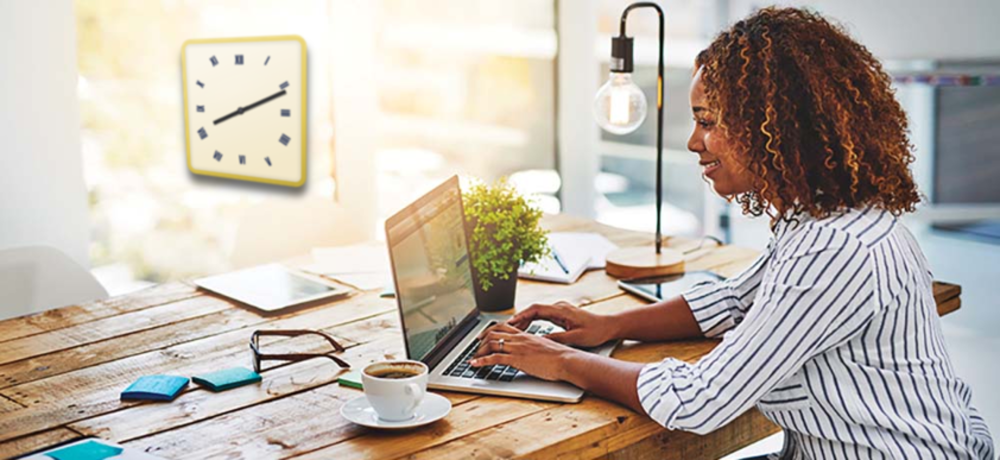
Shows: 8:11
